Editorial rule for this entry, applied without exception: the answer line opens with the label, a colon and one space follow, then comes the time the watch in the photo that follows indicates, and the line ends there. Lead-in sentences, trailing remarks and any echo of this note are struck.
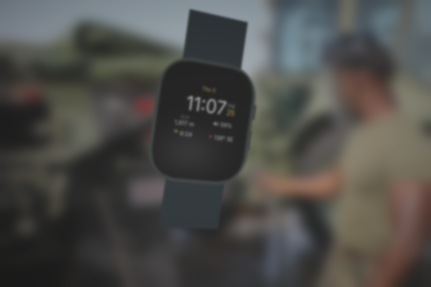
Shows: 11:07
